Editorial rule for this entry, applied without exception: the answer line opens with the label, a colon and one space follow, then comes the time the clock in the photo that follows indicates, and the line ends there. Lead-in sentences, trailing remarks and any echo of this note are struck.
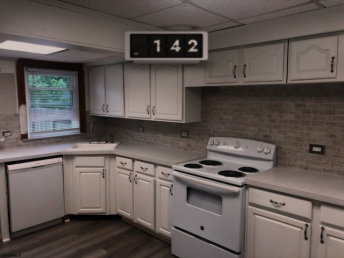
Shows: 1:42
